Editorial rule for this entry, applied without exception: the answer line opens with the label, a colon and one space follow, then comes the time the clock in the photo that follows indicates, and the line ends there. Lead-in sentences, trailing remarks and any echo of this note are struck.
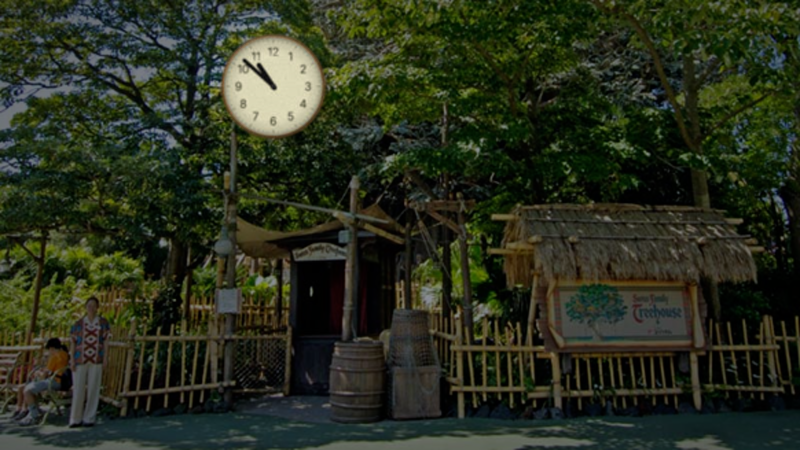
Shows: 10:52
